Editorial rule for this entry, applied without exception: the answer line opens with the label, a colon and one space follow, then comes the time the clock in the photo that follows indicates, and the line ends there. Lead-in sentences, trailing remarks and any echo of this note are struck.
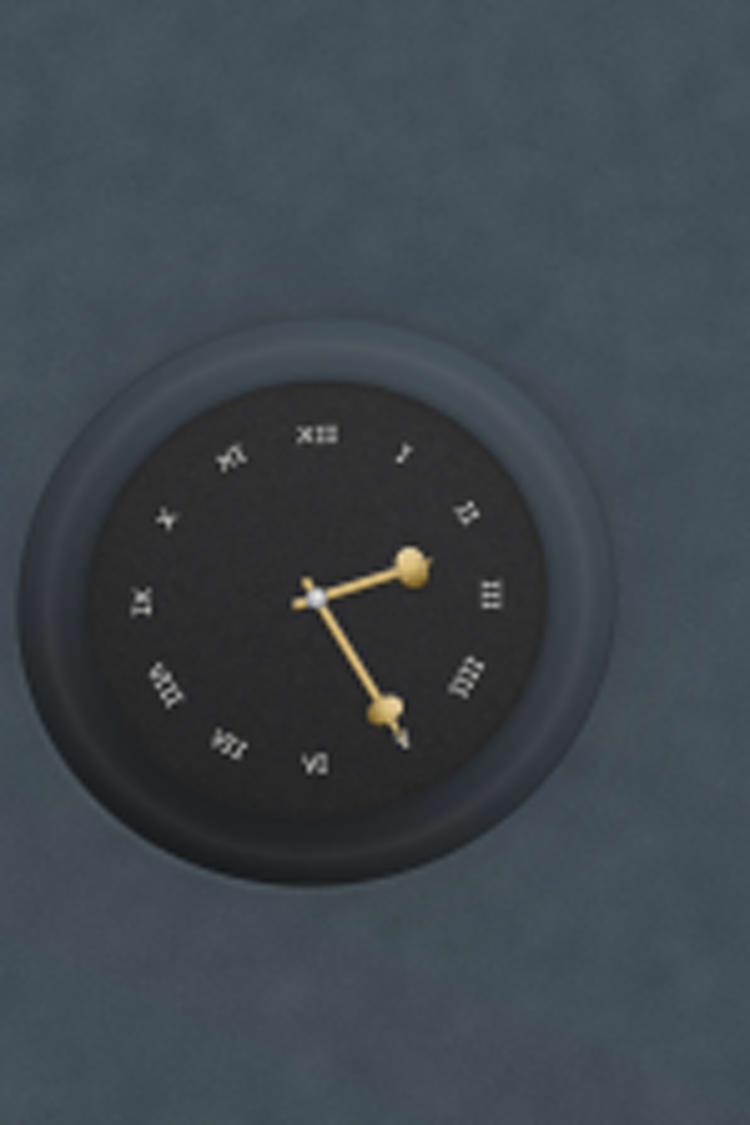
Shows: 2:25
